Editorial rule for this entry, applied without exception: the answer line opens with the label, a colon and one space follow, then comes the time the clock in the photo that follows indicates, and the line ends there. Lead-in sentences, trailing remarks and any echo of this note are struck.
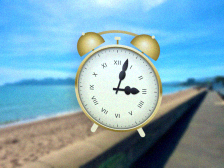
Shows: 3:03
